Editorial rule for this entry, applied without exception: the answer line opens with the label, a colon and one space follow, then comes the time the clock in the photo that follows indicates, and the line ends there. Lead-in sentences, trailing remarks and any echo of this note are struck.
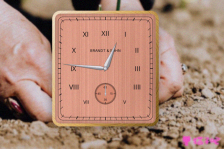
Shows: 12:46
